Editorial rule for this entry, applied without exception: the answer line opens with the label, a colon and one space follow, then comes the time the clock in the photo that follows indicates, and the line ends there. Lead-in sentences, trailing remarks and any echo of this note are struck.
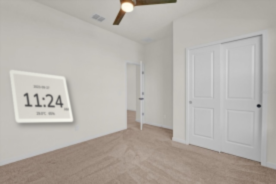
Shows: 11:24
